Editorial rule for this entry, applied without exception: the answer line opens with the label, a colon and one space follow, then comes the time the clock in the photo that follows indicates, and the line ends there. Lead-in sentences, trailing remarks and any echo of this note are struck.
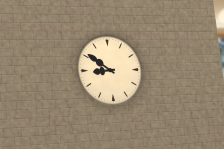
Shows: 8:51
